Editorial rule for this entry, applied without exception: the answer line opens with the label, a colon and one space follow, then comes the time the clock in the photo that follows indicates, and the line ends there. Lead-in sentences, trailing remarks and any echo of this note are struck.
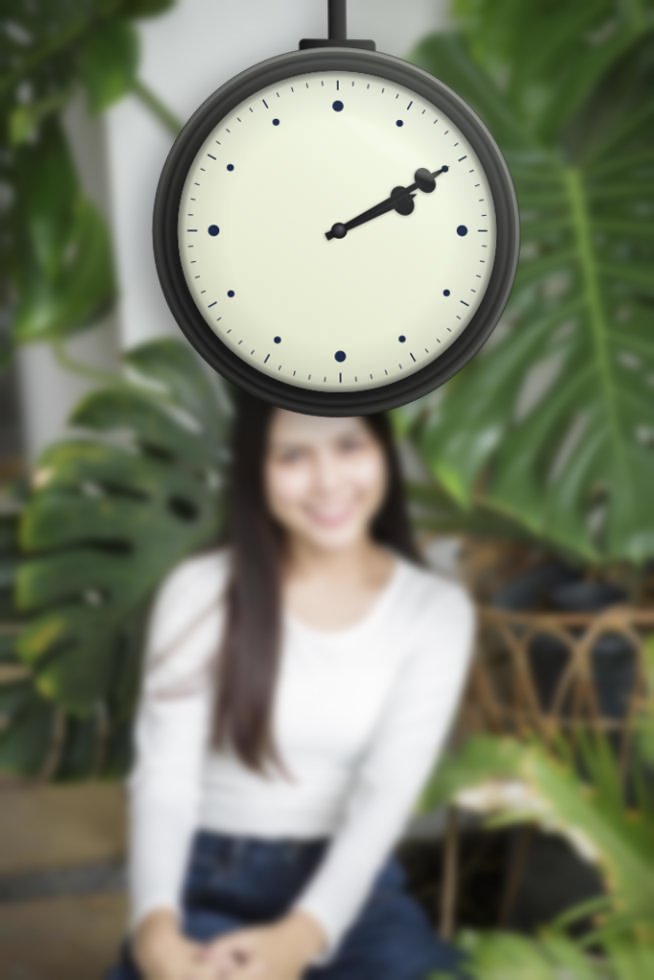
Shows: 2:10
